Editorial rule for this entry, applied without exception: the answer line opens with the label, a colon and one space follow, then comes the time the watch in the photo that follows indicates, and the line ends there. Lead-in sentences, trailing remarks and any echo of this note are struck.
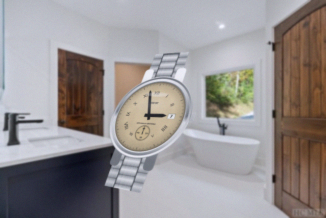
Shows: 2:57
